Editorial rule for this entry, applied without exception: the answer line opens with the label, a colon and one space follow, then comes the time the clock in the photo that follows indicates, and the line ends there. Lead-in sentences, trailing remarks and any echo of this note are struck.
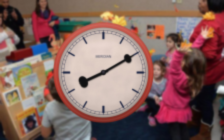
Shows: 8:10
